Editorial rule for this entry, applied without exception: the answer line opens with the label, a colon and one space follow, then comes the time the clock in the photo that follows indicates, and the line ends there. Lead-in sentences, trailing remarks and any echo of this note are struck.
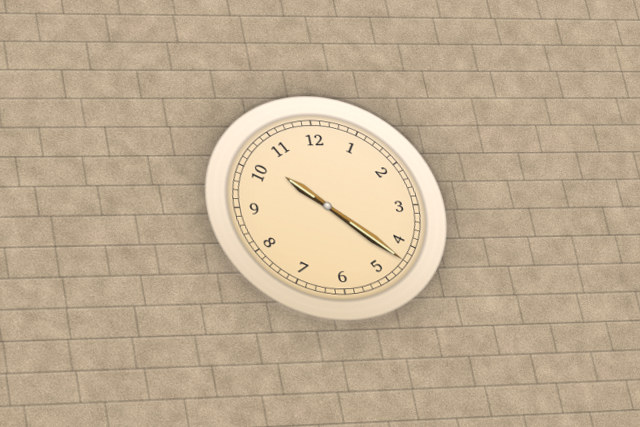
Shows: 10:22
